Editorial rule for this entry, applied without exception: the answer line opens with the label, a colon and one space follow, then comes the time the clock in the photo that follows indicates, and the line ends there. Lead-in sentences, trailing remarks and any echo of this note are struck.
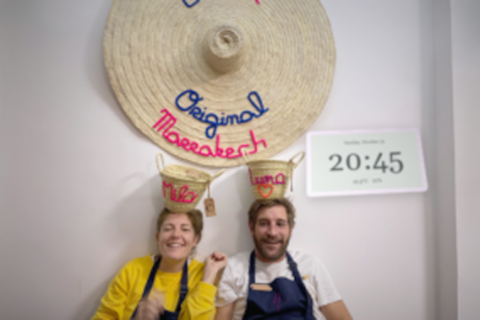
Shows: 20:45
